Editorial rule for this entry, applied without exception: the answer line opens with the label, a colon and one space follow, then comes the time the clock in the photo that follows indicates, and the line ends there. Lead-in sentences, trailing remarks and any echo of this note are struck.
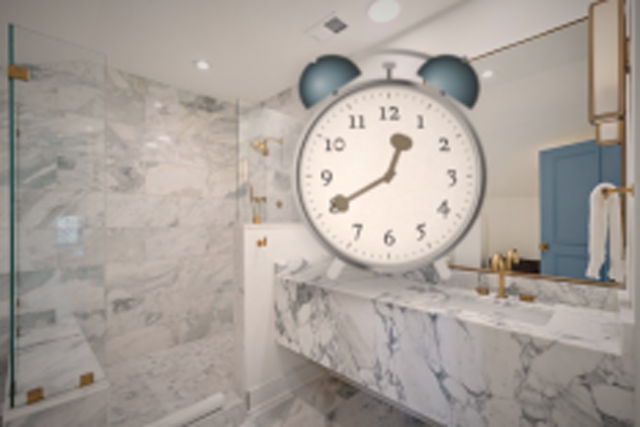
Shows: 12:40
